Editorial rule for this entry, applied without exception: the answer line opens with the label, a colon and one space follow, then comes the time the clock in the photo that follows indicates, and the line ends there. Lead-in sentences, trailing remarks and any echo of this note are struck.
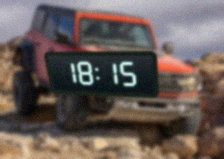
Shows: 18:15
